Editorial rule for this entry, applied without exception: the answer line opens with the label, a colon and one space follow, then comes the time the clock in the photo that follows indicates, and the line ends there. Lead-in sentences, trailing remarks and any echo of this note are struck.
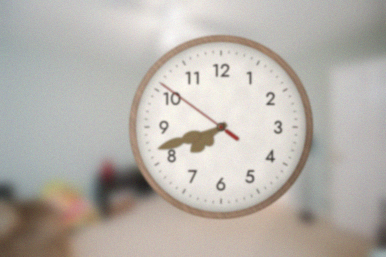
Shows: 7:41:51
